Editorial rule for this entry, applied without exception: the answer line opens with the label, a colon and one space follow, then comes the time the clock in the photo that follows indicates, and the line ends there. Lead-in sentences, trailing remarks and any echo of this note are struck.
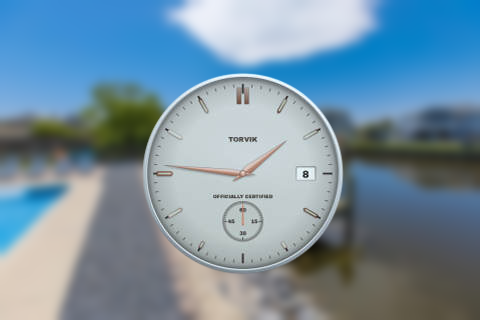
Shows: 1:46
